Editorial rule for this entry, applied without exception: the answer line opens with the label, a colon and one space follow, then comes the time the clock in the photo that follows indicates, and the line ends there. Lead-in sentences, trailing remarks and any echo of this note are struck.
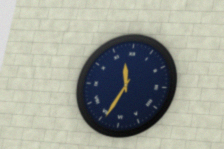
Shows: 11:34
